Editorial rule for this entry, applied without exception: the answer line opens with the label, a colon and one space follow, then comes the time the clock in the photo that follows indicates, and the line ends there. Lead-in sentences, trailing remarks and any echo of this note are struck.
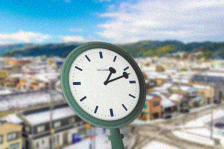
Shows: 1:12
